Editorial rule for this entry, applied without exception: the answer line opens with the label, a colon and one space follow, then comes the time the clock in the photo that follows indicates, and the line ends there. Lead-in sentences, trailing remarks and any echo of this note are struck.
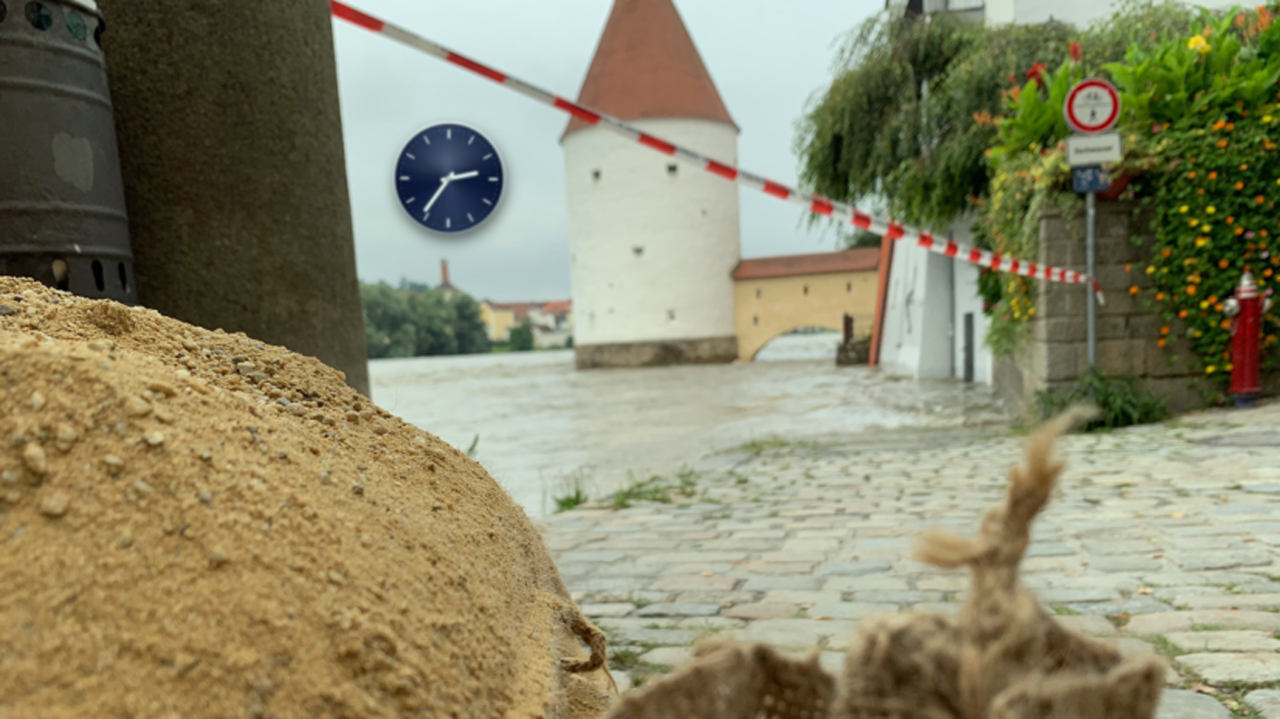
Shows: 2:36
